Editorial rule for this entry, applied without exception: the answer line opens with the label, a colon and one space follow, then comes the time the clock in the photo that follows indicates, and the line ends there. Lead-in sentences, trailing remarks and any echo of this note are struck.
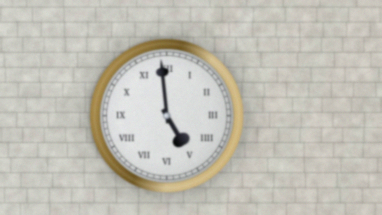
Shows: 4:59
